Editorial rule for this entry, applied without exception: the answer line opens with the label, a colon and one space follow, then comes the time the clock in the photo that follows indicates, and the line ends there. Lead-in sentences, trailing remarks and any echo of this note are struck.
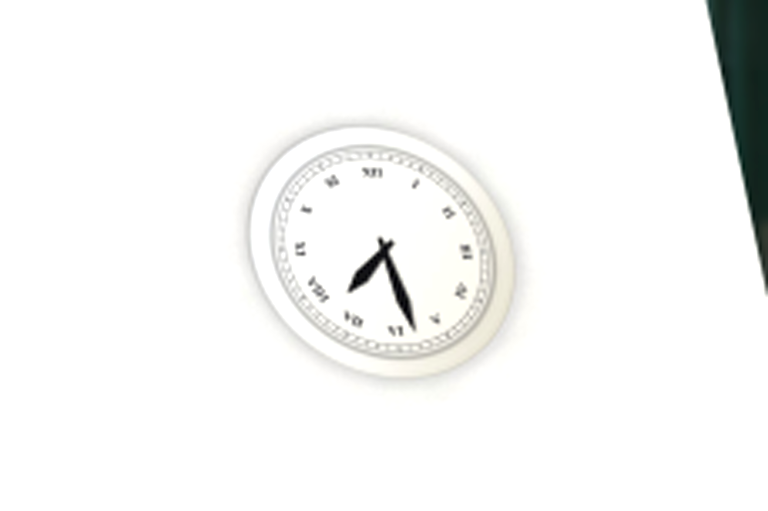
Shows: 7:28
